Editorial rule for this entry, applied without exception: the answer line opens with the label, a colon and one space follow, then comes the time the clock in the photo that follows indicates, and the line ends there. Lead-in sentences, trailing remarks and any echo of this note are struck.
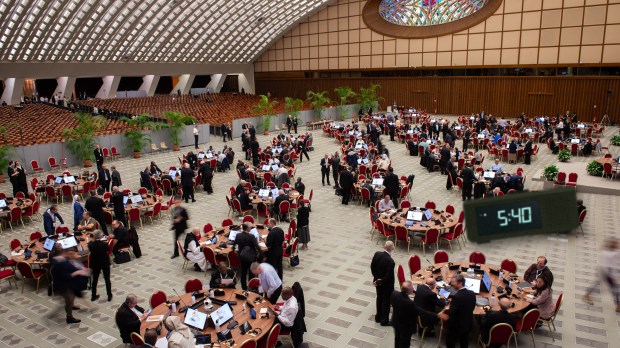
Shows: 5:40
